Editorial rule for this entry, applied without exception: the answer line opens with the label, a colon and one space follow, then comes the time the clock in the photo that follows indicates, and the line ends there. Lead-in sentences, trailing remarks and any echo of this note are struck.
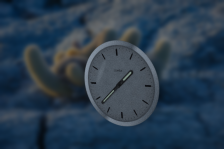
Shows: 1:38
